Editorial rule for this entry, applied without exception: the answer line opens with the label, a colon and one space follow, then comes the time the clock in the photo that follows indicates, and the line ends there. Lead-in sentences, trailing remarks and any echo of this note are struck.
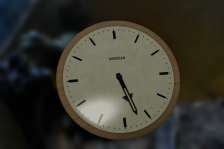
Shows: 5:27
